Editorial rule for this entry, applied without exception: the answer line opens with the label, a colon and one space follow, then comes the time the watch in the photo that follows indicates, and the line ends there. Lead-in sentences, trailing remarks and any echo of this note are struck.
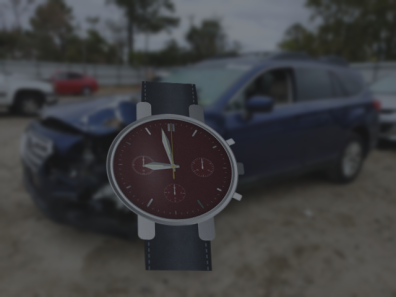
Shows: 8:58
